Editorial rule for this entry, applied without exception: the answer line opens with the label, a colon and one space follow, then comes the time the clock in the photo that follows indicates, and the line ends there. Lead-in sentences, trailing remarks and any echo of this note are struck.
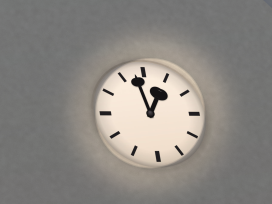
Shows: 12:58
